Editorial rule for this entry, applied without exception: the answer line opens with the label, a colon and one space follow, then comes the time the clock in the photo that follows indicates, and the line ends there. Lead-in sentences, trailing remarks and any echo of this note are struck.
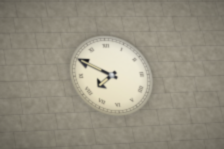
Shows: 7:50
